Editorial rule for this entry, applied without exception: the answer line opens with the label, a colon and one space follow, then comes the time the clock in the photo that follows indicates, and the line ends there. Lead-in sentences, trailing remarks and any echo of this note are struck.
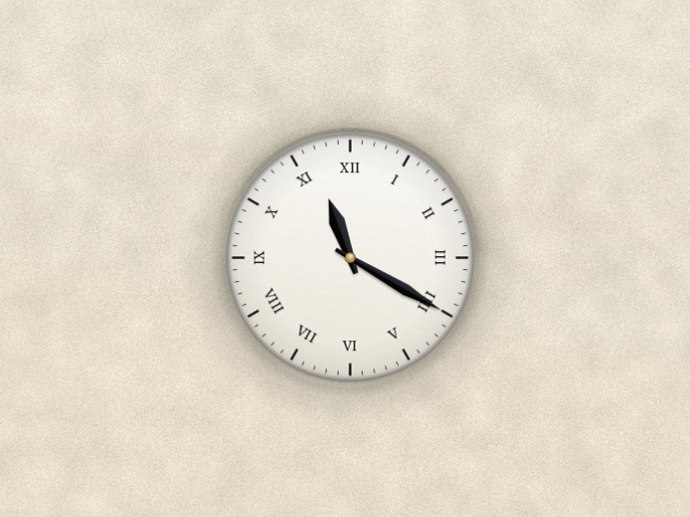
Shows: 11:20
